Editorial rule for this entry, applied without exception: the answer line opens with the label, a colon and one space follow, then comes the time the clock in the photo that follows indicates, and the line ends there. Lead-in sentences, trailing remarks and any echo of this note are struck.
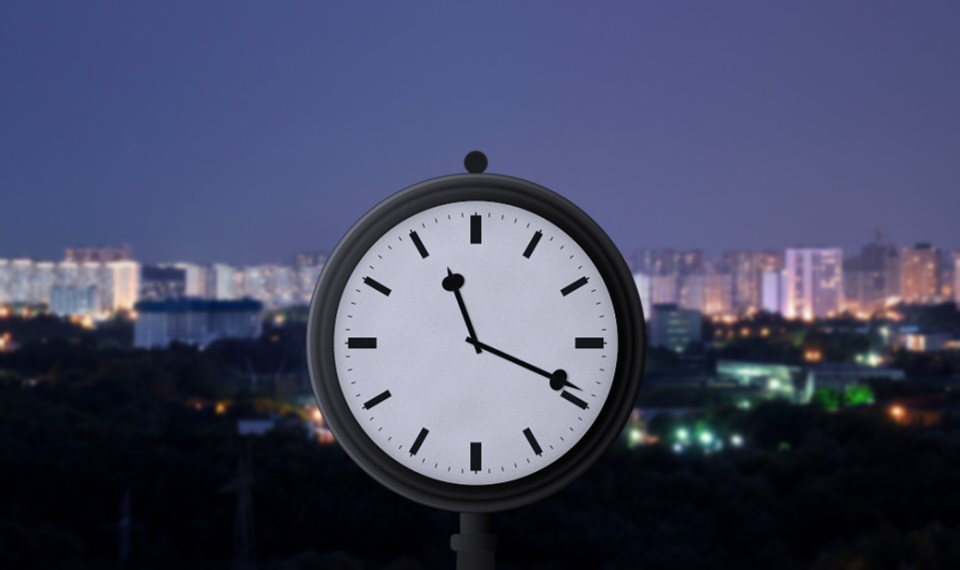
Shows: 11:19
